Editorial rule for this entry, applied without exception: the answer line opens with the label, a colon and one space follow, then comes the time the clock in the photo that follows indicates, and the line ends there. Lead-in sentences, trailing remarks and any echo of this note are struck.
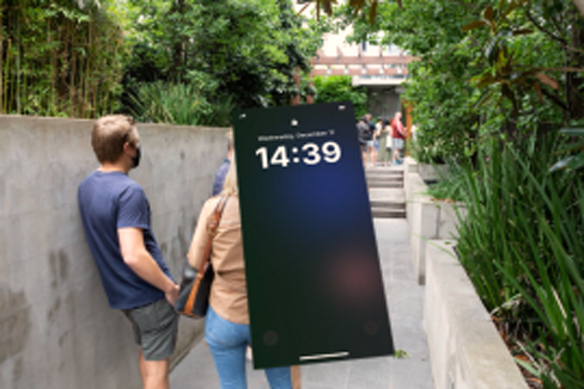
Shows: 14:39
